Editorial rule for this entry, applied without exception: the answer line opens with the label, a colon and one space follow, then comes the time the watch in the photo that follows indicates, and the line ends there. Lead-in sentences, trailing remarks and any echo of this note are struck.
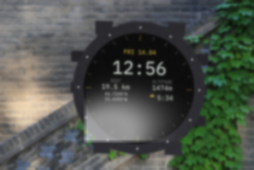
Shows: 12:56
